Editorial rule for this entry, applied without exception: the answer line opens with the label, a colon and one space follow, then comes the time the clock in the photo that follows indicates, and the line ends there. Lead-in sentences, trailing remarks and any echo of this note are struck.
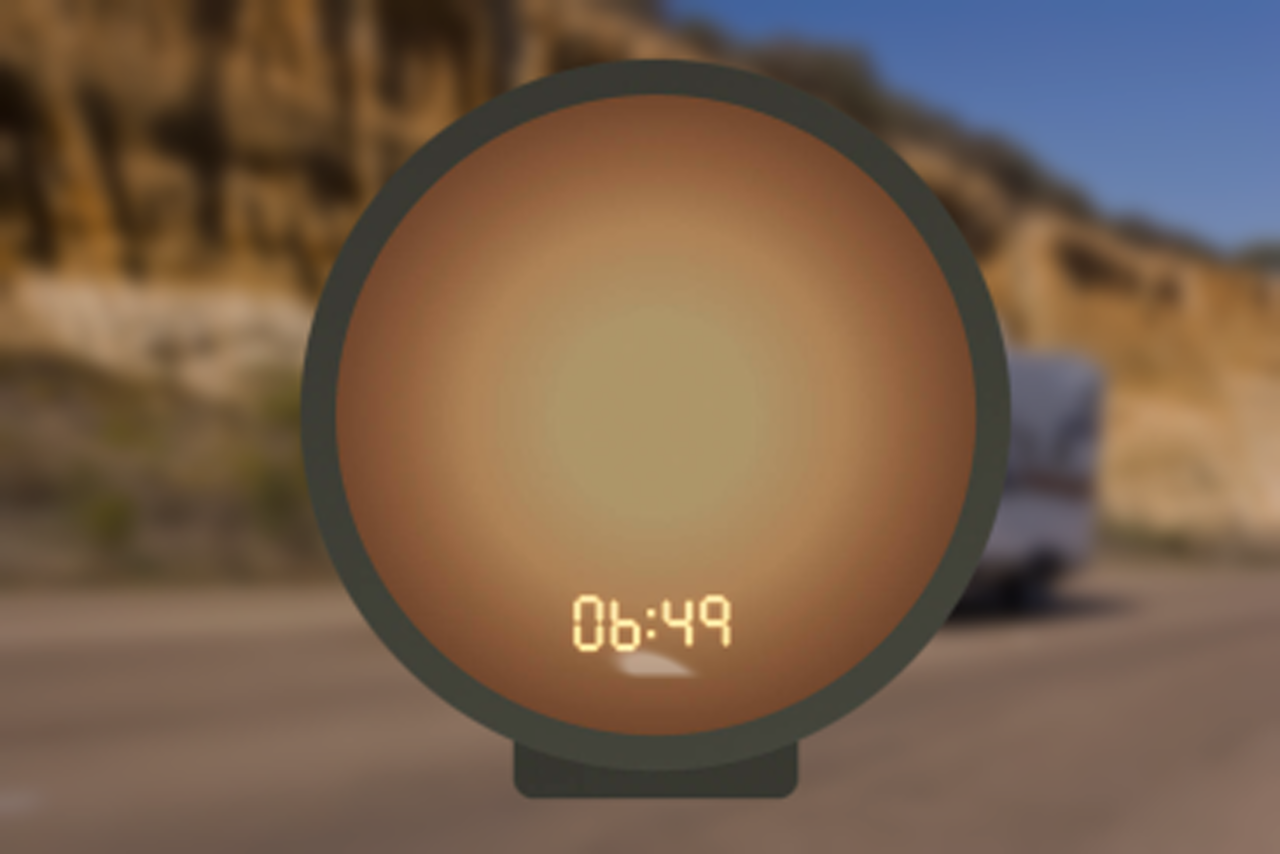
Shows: 6:49
